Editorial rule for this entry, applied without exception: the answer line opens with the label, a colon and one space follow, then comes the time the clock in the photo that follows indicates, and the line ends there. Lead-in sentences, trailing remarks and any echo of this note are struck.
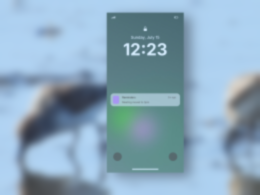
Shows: 12:23
